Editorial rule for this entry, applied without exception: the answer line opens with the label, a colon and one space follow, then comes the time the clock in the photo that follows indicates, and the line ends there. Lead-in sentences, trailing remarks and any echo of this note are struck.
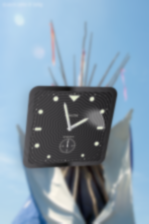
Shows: 1:57
